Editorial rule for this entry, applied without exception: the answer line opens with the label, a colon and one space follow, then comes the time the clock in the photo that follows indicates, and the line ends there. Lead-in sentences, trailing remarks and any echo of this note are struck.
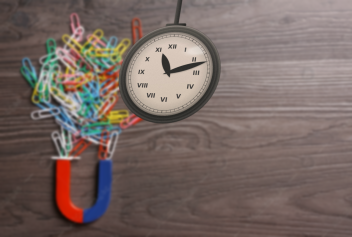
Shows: 11:12
